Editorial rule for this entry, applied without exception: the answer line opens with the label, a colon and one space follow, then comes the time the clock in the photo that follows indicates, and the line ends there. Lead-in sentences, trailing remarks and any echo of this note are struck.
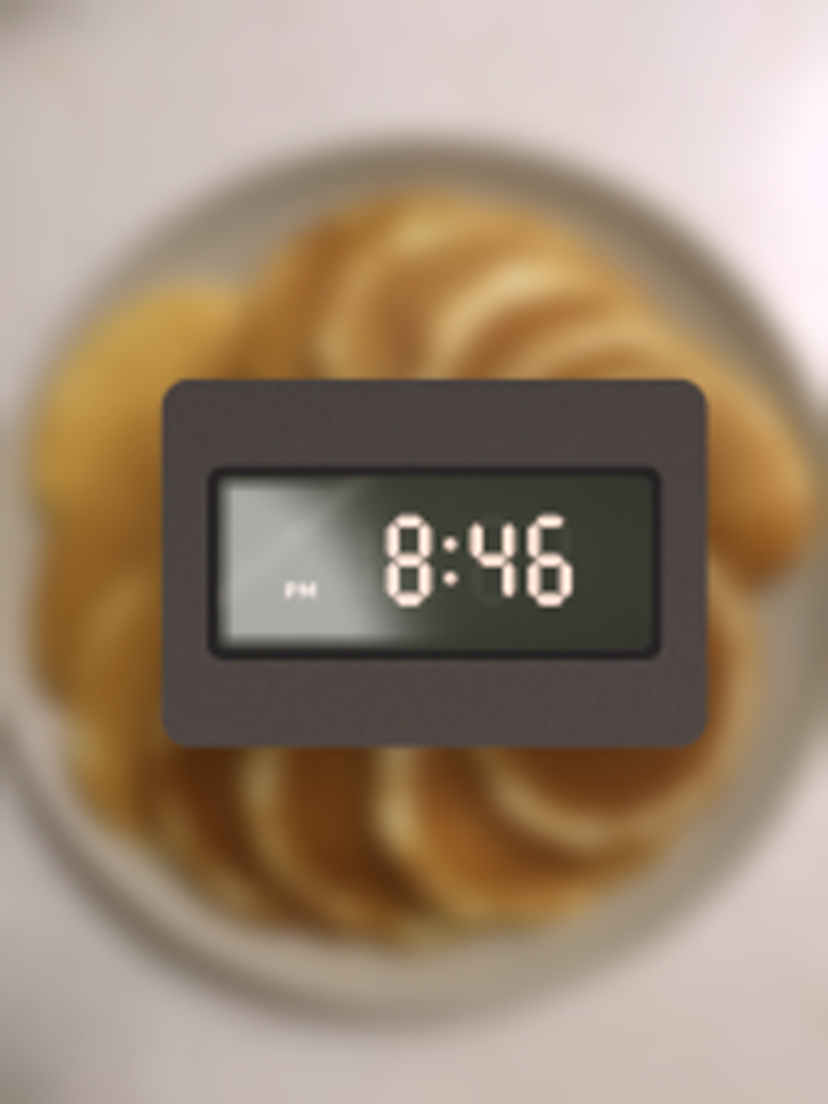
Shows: 8:46
